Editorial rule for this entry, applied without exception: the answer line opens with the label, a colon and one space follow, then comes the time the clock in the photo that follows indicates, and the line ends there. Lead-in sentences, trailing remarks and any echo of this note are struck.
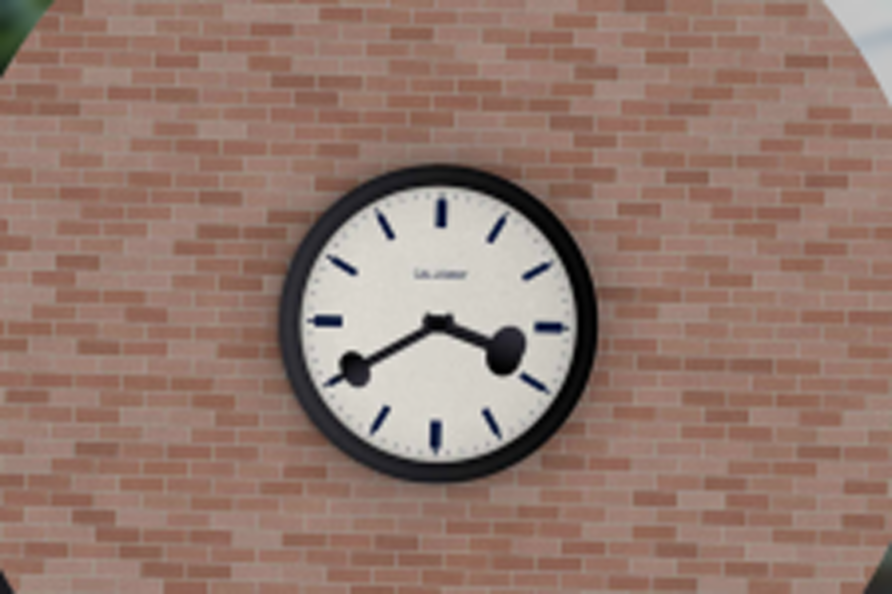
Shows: 3:40
